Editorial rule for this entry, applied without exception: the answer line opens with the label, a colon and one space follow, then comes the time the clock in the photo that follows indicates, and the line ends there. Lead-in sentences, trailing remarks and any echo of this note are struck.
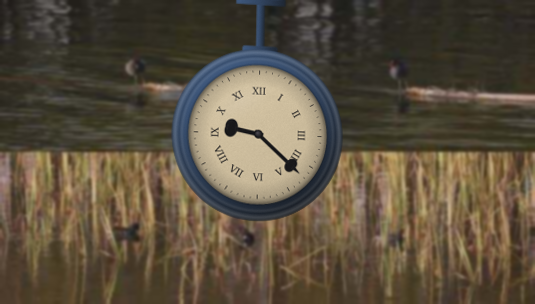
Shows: 9:22
